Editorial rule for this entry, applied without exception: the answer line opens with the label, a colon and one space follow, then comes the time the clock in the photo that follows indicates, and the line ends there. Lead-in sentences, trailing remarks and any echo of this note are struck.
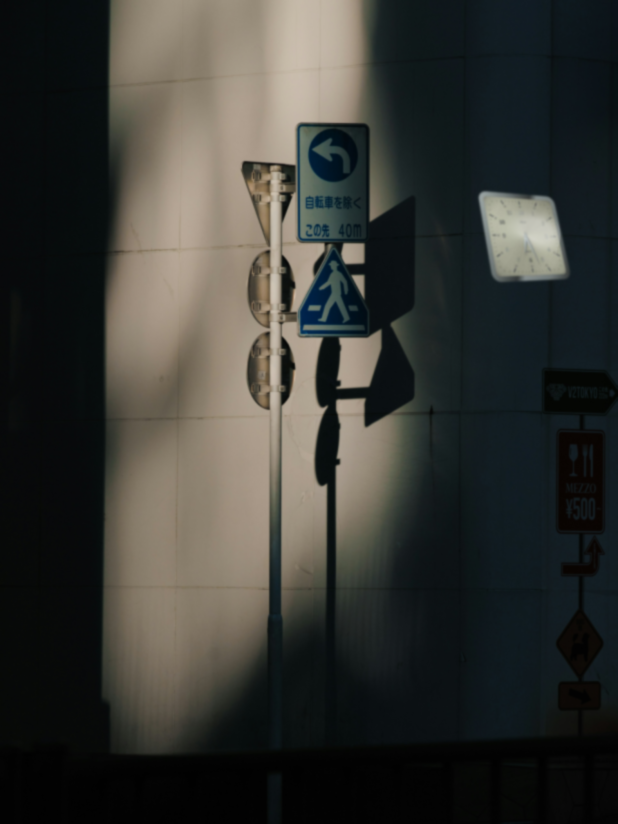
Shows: 6:27
